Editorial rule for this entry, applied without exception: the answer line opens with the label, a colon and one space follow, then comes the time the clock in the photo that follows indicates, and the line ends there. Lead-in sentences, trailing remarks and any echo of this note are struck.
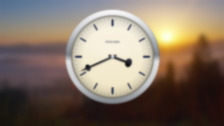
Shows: 3:41
